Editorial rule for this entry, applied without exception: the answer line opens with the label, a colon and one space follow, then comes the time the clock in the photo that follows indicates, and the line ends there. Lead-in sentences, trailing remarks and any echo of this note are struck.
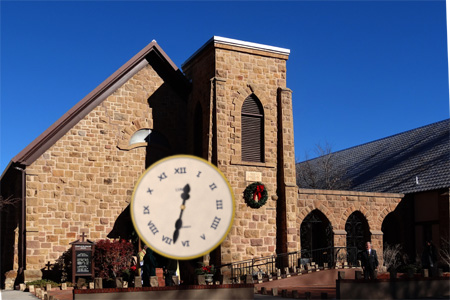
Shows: 12:33
